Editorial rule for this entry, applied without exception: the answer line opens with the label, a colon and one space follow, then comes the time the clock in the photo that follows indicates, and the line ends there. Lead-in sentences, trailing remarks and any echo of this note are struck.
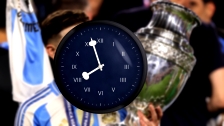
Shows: 7:57
